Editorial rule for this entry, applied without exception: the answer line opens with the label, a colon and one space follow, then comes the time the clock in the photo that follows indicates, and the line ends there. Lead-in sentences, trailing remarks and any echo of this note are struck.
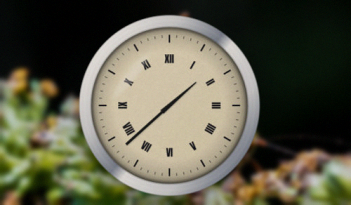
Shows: 1:38
